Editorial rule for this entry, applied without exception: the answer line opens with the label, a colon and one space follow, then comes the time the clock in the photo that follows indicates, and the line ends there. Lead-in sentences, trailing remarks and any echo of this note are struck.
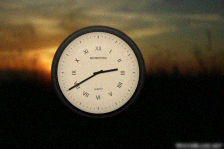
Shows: 2:40
